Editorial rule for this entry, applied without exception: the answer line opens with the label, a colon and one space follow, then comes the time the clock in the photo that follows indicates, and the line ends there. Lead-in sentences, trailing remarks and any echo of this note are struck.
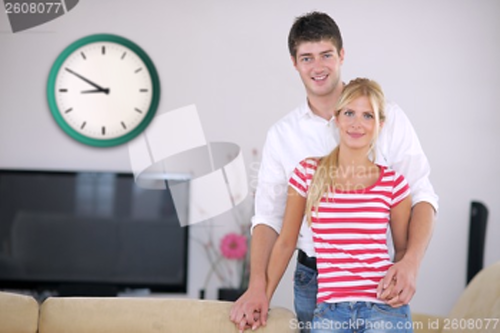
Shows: 8:50
